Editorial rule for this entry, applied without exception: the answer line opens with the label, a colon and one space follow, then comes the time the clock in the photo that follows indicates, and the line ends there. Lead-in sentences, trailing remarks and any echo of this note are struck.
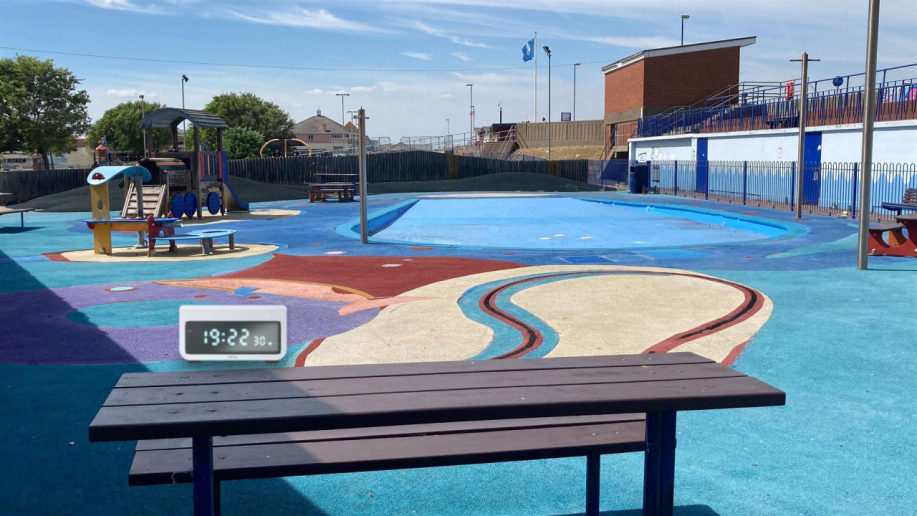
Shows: 19:22:30
